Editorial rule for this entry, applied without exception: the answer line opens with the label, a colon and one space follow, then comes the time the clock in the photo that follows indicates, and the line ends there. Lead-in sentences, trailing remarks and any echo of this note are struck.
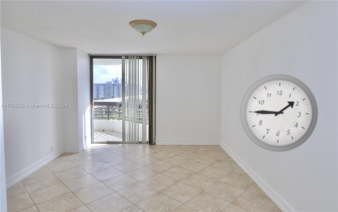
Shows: 1:45
